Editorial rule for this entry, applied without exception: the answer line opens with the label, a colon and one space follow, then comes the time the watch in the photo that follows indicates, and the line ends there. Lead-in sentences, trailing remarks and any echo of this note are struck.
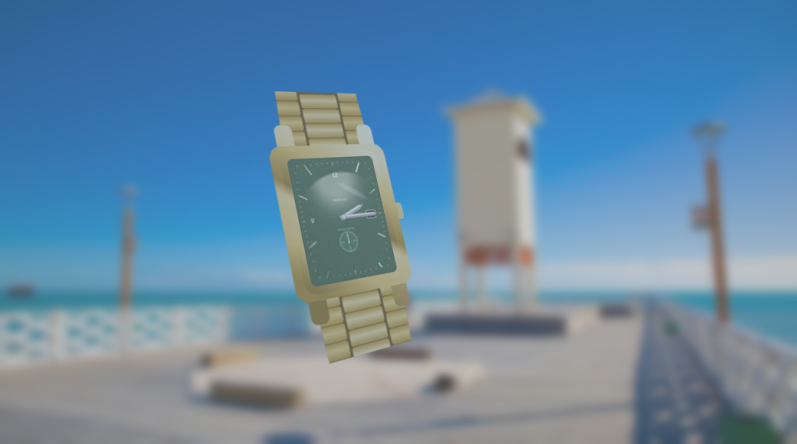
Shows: 2:15
